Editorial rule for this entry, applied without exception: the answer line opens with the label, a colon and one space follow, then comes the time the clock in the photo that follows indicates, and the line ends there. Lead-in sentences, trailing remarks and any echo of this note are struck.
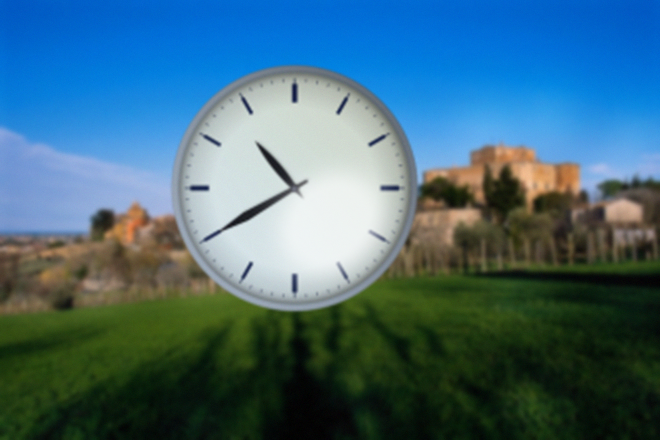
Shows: 10:40
